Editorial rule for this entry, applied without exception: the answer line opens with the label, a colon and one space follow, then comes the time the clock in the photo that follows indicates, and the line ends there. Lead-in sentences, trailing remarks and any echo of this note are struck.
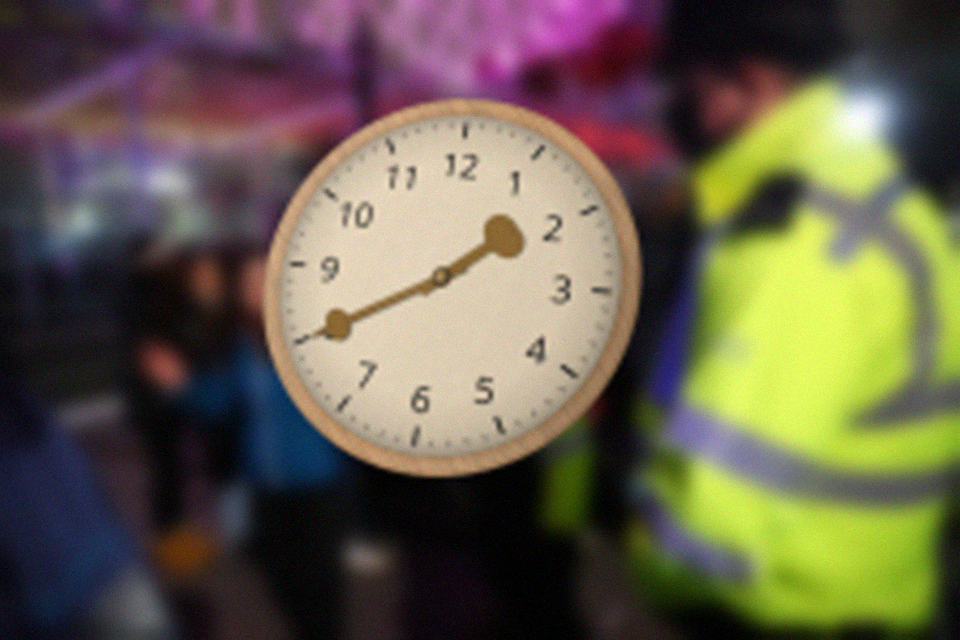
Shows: 1:40
